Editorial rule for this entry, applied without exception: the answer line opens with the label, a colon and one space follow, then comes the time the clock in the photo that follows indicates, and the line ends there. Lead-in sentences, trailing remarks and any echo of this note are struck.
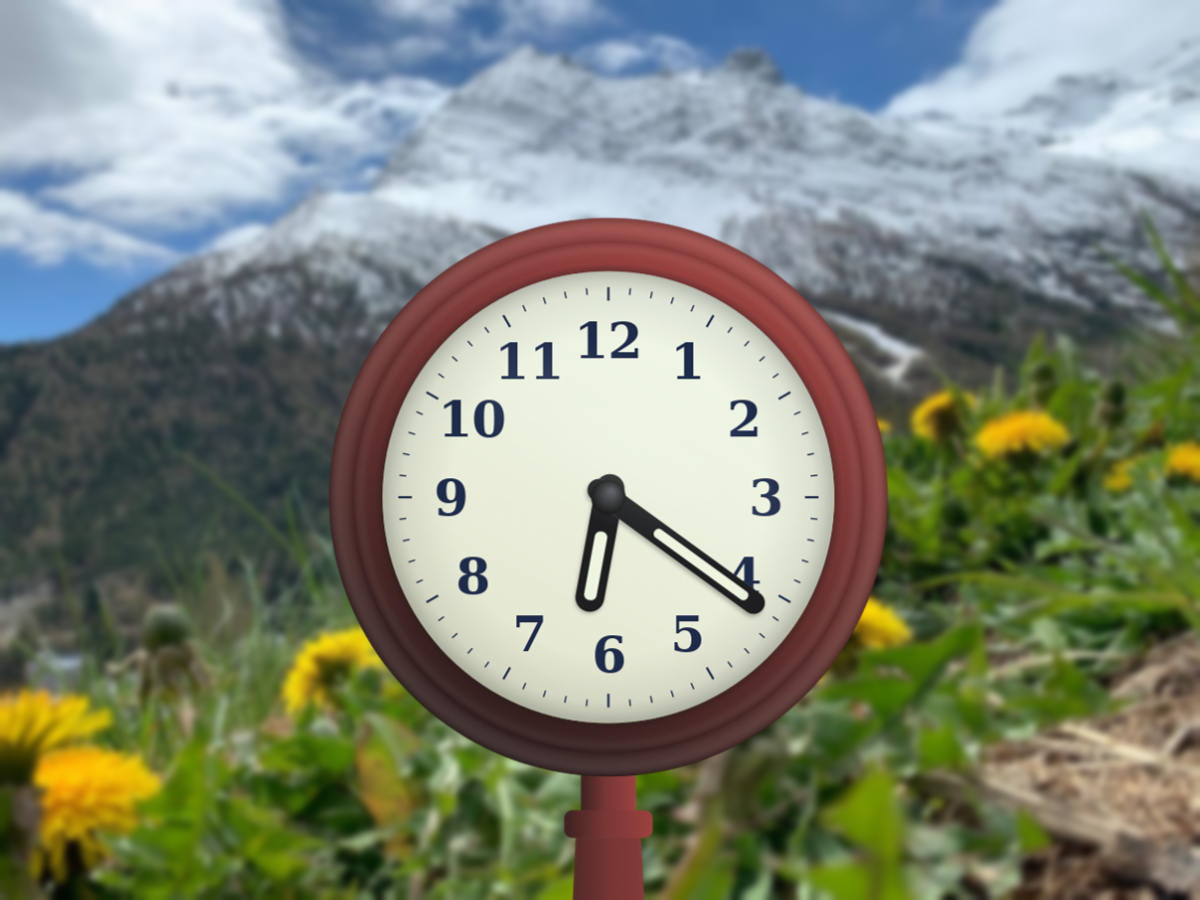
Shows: 6:21
